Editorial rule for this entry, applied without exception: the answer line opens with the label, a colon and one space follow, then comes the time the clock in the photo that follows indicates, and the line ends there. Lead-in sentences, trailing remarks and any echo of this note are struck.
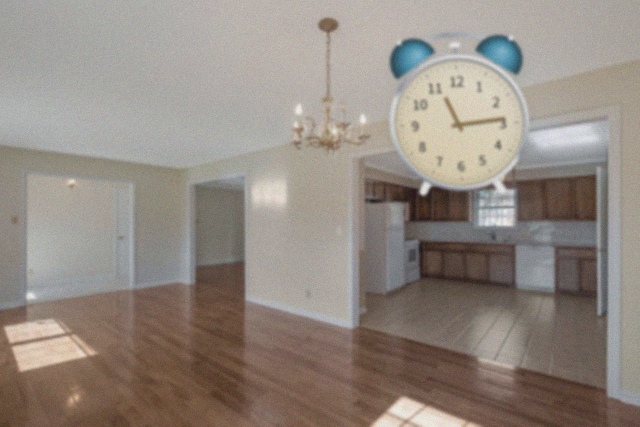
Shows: 11:14
